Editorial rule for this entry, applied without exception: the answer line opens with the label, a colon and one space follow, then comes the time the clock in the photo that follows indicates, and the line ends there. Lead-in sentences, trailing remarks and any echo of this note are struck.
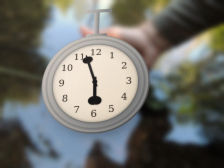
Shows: 5:57
